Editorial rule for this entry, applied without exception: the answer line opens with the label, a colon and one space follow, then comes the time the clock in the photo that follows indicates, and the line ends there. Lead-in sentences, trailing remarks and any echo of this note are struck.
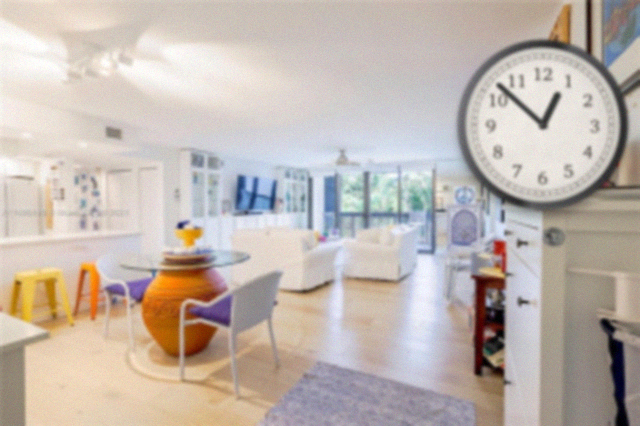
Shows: 12:52
